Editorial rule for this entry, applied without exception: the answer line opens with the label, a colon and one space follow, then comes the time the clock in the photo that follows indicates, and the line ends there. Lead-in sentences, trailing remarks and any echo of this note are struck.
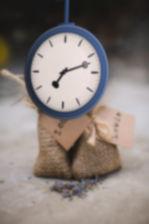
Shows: 7:12
